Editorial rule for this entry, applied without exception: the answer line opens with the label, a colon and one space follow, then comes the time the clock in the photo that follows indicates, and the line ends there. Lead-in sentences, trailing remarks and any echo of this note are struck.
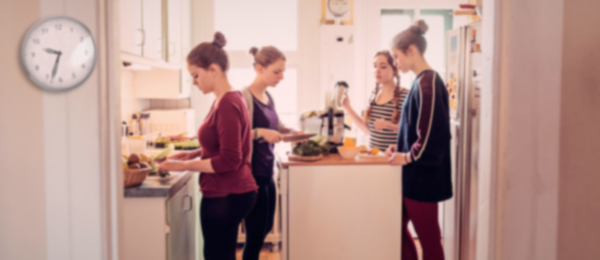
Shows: 9:33
